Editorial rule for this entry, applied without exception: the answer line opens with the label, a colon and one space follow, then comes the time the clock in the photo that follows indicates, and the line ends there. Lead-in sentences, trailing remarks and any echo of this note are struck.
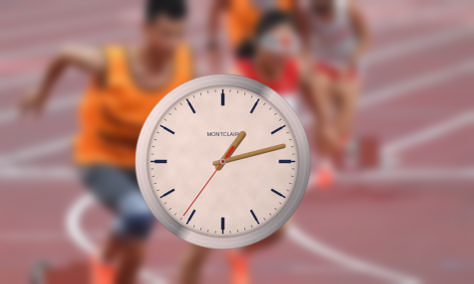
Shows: 1:12:36
